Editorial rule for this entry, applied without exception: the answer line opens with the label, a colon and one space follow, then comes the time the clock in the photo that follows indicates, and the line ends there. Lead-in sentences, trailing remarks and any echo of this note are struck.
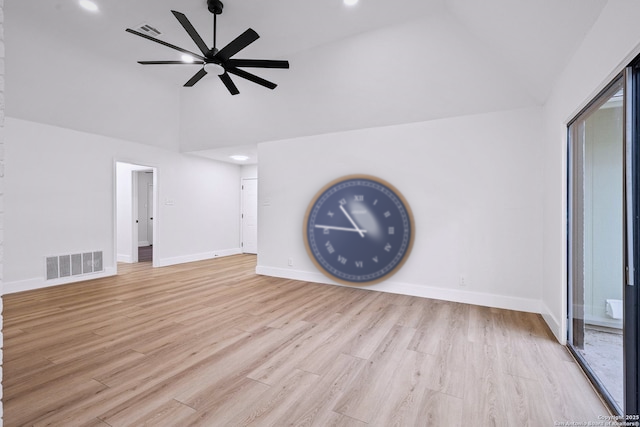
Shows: 10:46
